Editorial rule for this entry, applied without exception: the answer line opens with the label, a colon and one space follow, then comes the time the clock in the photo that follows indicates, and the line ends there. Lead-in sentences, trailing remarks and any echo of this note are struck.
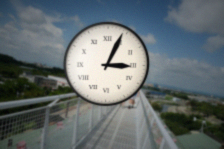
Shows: 3:04
